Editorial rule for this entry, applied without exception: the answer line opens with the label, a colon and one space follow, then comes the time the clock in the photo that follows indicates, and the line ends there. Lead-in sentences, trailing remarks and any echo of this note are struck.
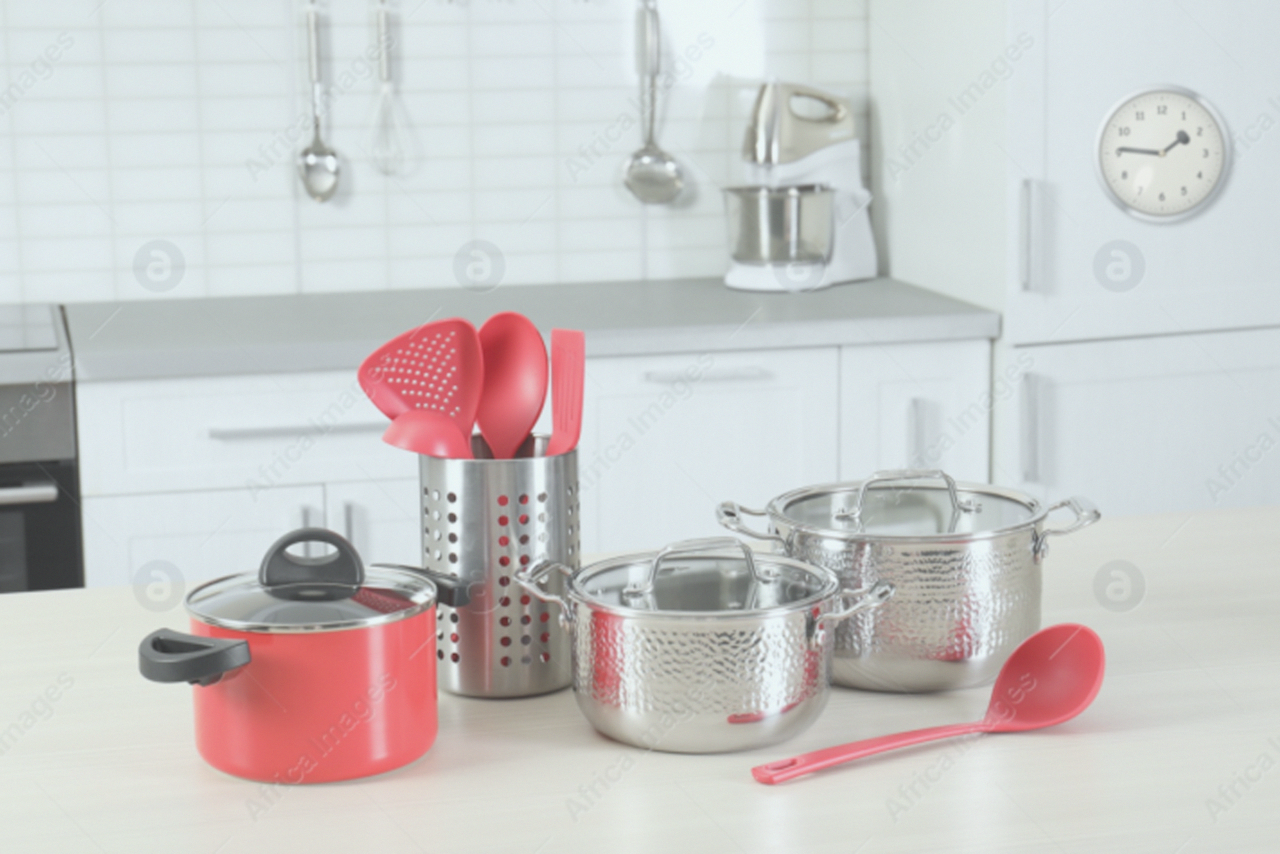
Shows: 1:46
